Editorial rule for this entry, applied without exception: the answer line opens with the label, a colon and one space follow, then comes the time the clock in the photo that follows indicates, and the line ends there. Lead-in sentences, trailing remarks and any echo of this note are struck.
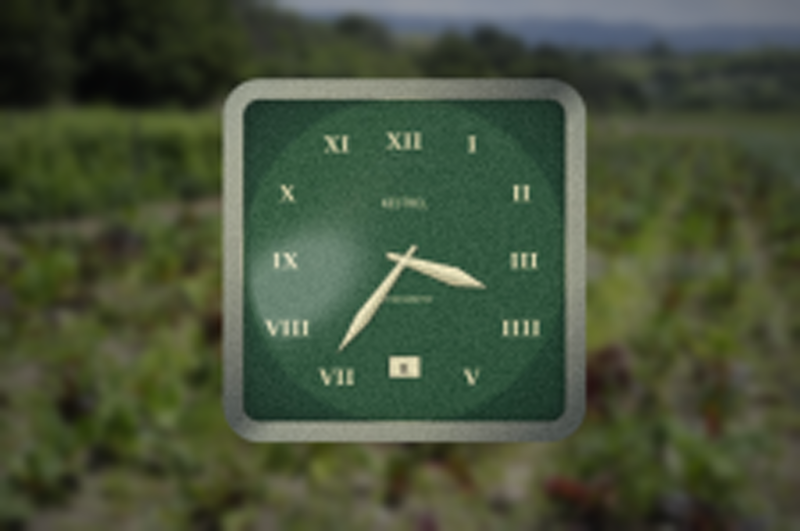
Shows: 3:36
